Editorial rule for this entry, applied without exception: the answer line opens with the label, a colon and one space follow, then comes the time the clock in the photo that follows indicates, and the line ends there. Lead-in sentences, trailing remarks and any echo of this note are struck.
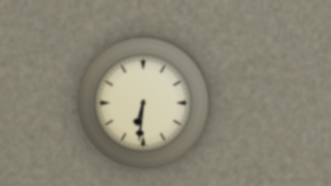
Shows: 6:31
